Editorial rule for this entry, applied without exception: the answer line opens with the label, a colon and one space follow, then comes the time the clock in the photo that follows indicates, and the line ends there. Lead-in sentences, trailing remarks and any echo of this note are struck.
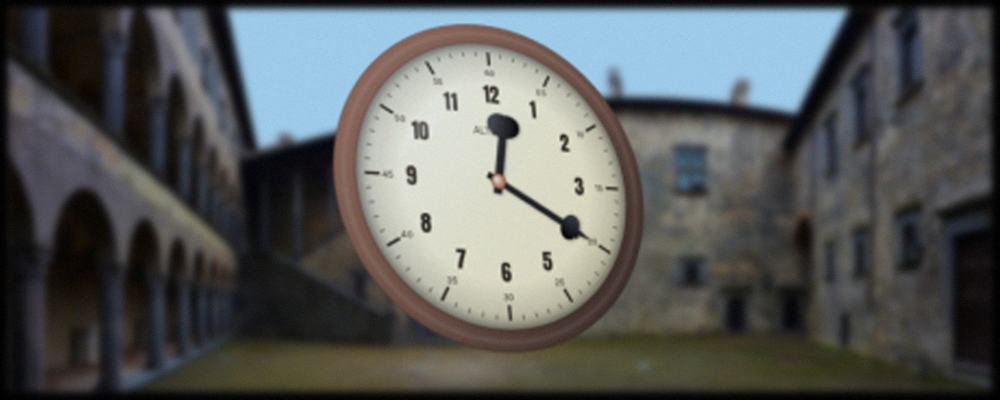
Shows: 12:20
